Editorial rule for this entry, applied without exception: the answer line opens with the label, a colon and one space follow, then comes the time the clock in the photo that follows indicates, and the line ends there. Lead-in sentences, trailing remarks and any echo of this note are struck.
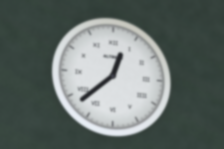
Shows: 12:38
